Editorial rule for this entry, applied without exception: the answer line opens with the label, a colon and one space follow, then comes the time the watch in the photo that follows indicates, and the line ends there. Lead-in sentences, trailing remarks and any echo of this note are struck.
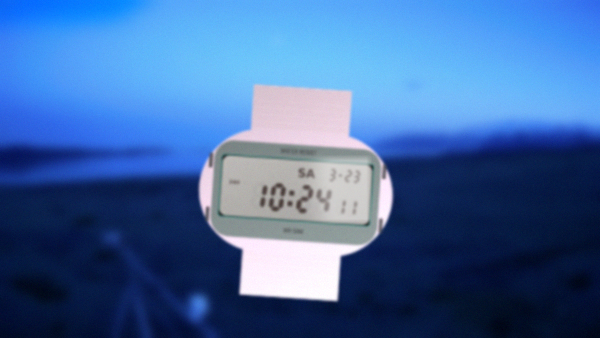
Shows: 10:24:11
